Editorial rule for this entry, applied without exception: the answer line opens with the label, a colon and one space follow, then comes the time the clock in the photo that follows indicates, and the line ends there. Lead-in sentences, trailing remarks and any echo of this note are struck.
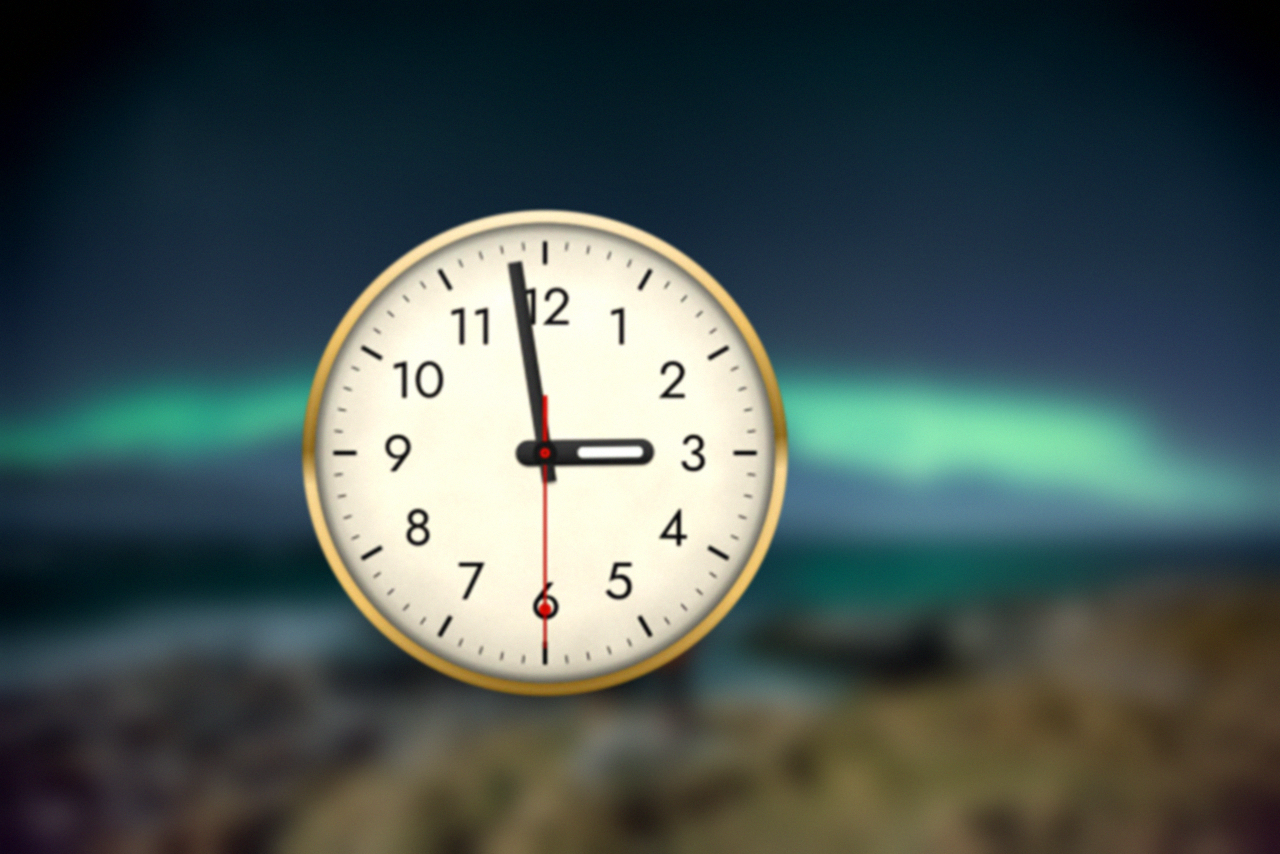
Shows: 2:58:30
